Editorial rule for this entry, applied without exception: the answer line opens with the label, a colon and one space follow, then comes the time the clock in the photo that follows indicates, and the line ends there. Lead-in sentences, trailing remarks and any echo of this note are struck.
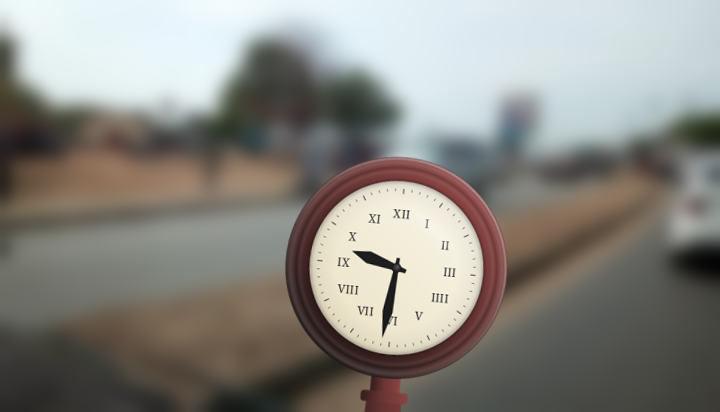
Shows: 9:31
